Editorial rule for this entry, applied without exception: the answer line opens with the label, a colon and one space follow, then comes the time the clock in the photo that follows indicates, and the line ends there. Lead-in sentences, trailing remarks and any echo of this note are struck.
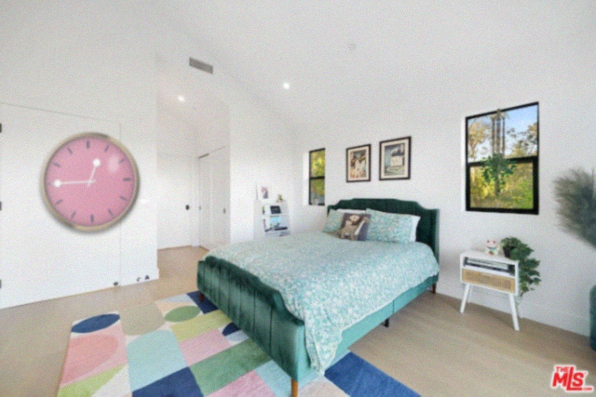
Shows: 12:45
